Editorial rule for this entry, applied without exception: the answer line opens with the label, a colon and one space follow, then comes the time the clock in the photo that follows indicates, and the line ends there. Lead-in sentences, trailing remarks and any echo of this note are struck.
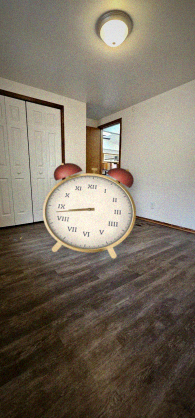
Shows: 8:43
